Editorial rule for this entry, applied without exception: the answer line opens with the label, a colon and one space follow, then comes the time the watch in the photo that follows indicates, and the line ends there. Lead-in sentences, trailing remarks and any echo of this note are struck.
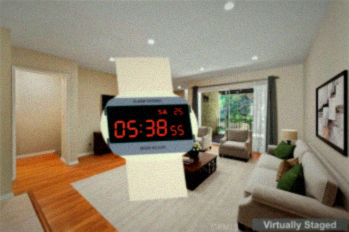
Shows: 5:38:55
